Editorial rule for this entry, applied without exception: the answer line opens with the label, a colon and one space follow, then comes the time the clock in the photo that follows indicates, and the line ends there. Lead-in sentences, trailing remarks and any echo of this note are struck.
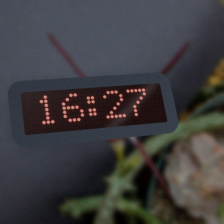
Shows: 16:27
